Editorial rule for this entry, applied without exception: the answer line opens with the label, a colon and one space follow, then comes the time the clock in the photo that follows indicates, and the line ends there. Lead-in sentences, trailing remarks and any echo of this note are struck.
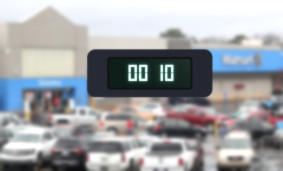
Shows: 0:10
